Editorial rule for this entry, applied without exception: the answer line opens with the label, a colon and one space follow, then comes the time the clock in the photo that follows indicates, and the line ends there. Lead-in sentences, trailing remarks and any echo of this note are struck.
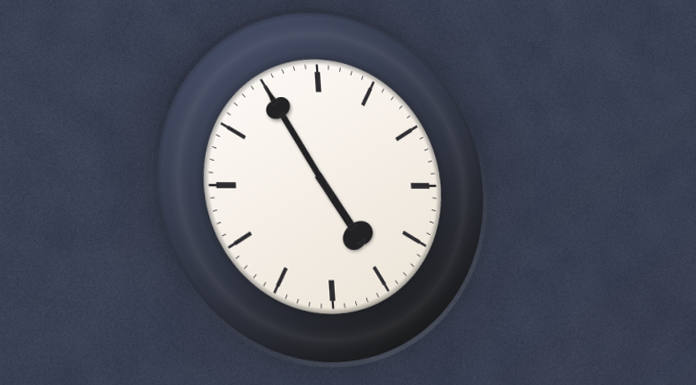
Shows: 4:55
